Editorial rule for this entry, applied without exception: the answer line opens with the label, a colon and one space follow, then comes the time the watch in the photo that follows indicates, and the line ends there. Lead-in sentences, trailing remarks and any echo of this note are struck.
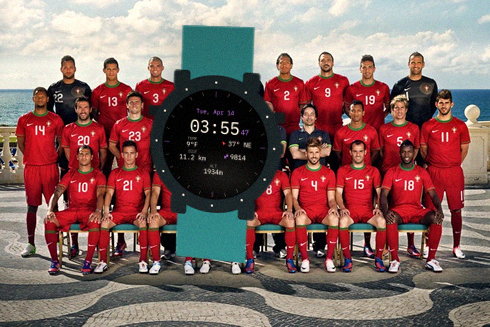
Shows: 3:55
